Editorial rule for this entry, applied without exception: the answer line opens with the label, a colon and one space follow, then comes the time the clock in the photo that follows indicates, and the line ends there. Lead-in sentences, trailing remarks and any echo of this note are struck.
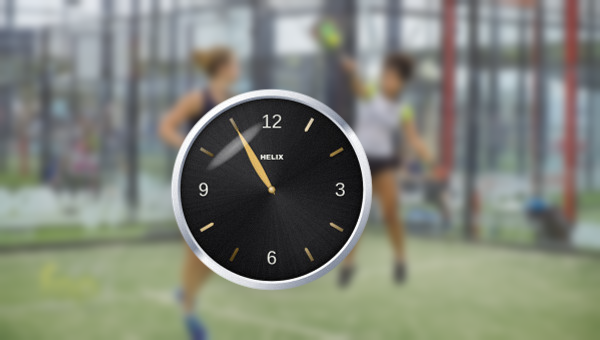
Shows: 10:55
